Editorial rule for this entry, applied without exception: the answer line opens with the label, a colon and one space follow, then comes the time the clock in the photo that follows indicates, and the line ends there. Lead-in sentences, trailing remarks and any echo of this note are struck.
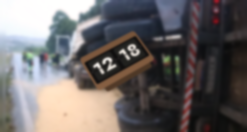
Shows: 12:18
